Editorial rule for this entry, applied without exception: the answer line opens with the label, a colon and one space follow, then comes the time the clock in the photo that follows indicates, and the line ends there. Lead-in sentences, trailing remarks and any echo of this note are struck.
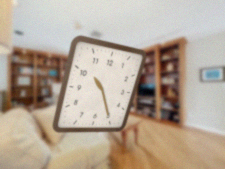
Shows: 10:25
